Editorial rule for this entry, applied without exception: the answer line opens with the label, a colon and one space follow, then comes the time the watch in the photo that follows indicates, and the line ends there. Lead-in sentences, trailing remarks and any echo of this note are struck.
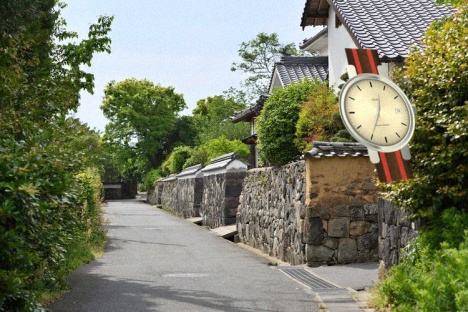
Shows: 12:35
